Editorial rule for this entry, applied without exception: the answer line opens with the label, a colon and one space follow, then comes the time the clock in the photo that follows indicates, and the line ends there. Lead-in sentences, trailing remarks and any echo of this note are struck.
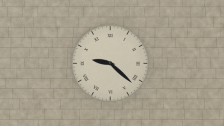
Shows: 9:22
